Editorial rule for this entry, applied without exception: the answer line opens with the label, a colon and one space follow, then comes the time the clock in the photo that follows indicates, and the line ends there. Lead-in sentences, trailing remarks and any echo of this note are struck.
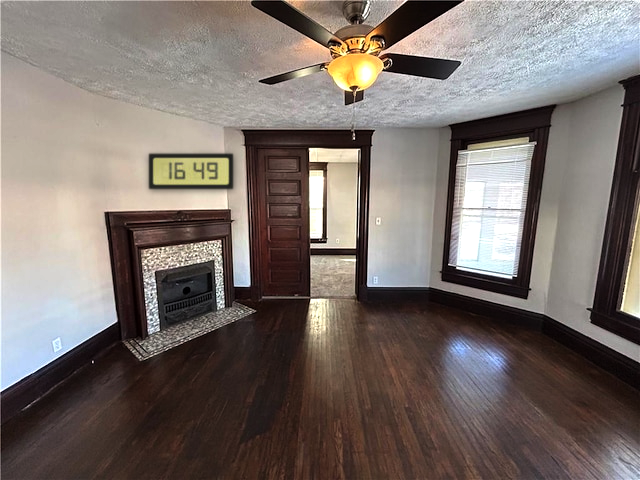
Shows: 16:49
